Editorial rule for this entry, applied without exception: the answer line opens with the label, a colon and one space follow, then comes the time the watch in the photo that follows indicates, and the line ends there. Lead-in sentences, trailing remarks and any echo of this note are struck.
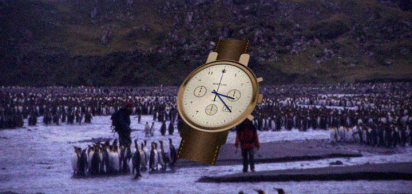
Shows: 3:22
